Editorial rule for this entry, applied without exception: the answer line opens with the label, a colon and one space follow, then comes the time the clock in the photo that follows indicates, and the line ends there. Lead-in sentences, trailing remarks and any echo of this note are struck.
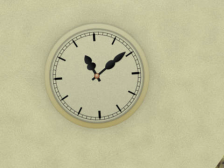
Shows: 11:09
